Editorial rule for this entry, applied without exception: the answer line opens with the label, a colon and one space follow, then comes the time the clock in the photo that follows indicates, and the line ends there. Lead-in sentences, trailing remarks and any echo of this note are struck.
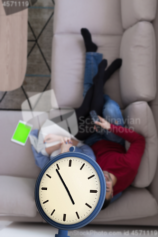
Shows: 4:54
